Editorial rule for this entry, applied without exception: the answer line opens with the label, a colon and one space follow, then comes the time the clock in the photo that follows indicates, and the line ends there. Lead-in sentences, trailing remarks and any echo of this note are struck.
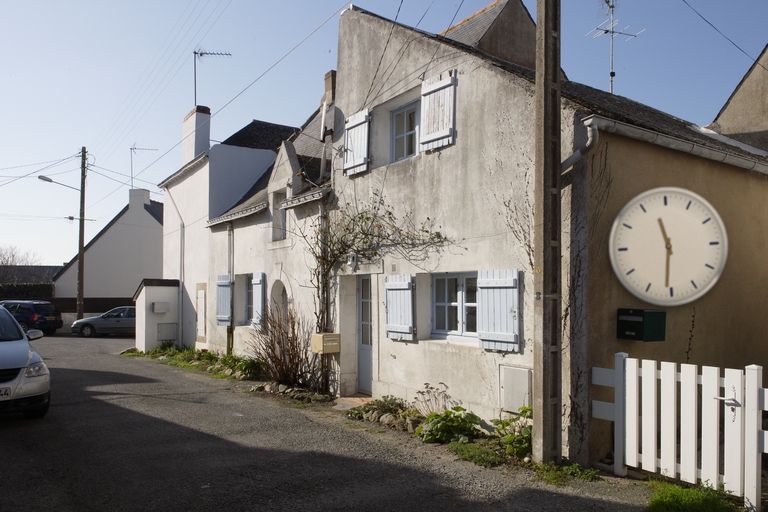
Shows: 11:31
